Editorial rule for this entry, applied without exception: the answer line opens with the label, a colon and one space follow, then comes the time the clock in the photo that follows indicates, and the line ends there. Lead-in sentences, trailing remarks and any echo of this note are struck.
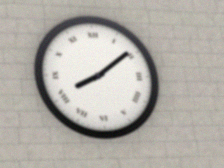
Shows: 8:09
